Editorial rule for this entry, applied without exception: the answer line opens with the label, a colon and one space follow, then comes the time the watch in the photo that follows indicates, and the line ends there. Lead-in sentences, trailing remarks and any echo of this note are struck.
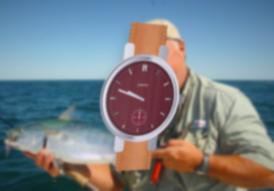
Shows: 9:48
